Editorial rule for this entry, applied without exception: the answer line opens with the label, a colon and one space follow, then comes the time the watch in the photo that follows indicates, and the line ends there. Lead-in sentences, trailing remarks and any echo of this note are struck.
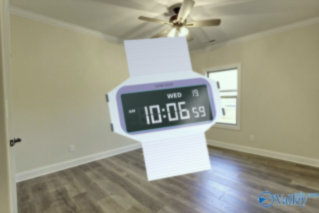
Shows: 10:06:59
